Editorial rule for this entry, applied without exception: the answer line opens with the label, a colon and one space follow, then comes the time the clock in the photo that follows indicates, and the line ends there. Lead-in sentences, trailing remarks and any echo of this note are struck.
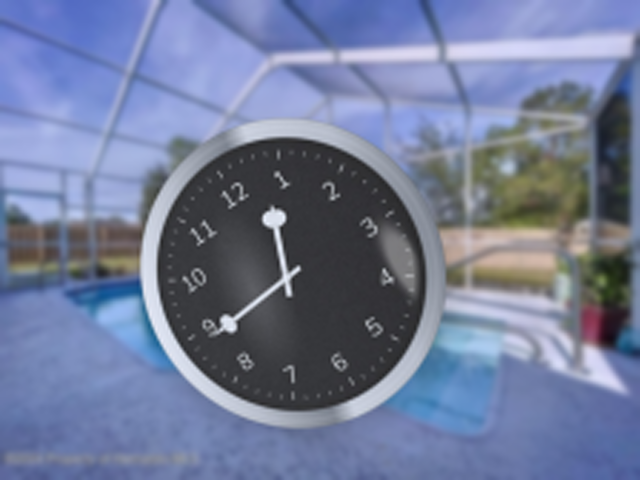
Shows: 12:44
